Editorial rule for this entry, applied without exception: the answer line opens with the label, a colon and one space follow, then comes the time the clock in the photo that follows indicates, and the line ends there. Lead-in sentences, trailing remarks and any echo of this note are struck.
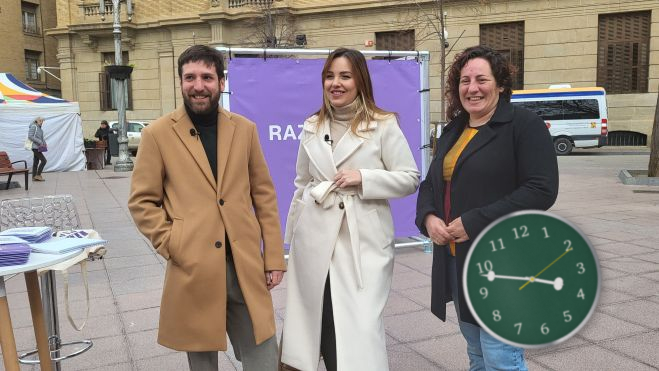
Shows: 3:48:11
